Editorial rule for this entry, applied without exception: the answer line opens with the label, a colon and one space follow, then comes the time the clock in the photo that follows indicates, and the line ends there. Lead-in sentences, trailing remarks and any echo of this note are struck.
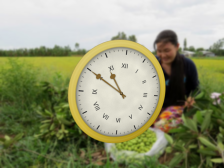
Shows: 10:50
